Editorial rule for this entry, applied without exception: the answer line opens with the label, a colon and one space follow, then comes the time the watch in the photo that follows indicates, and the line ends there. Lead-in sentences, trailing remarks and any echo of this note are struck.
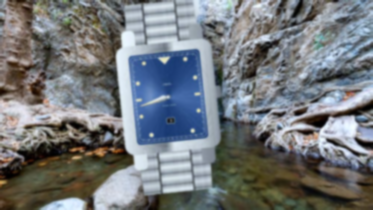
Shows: 8:43
